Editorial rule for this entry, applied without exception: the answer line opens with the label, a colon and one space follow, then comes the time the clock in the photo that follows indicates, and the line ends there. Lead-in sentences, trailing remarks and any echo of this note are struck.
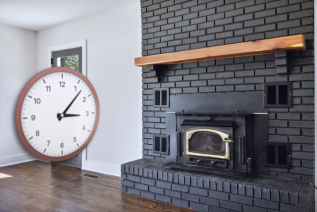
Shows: 3:07
